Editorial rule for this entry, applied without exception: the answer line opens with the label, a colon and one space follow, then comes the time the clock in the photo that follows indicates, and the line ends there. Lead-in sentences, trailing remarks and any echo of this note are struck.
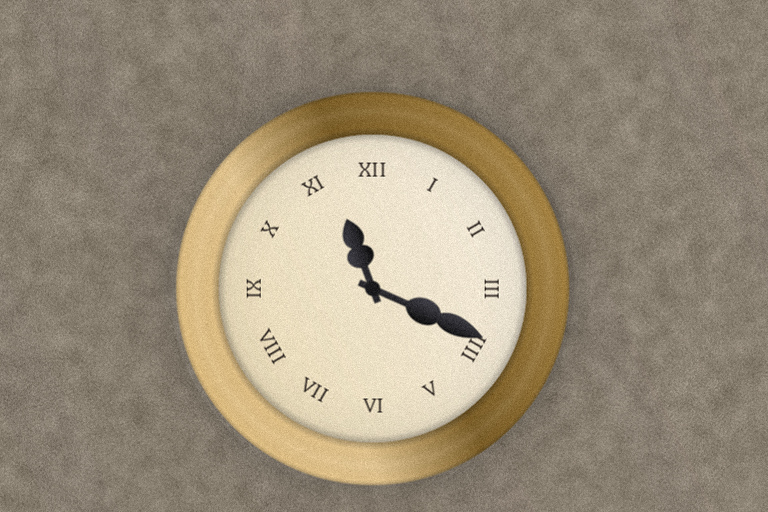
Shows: 11:19
